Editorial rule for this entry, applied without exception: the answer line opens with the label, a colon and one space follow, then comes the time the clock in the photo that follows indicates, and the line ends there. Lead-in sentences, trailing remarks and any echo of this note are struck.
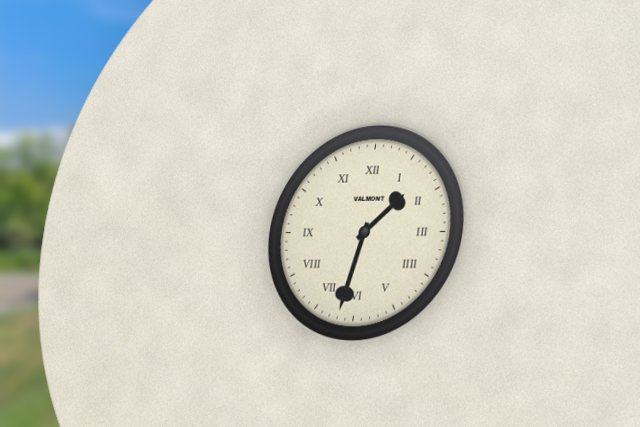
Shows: 1:32
